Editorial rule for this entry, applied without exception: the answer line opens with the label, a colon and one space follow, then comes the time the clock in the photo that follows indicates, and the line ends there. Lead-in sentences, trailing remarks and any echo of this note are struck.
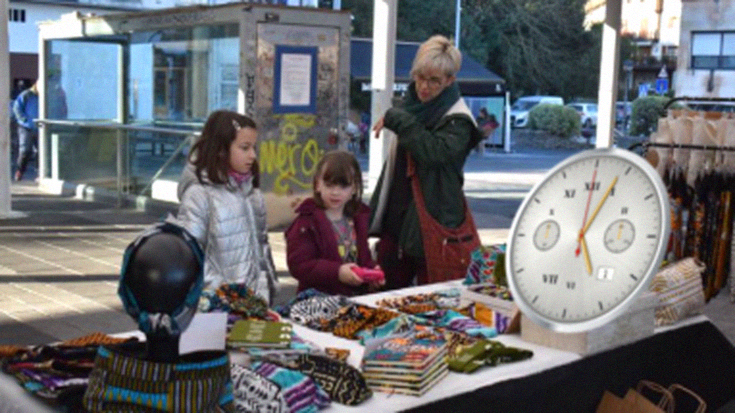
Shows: 5:04
